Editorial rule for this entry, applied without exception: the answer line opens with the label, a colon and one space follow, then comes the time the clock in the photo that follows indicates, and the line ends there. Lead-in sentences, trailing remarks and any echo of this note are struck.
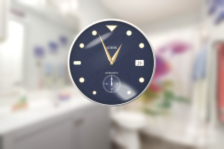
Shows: 12:56
